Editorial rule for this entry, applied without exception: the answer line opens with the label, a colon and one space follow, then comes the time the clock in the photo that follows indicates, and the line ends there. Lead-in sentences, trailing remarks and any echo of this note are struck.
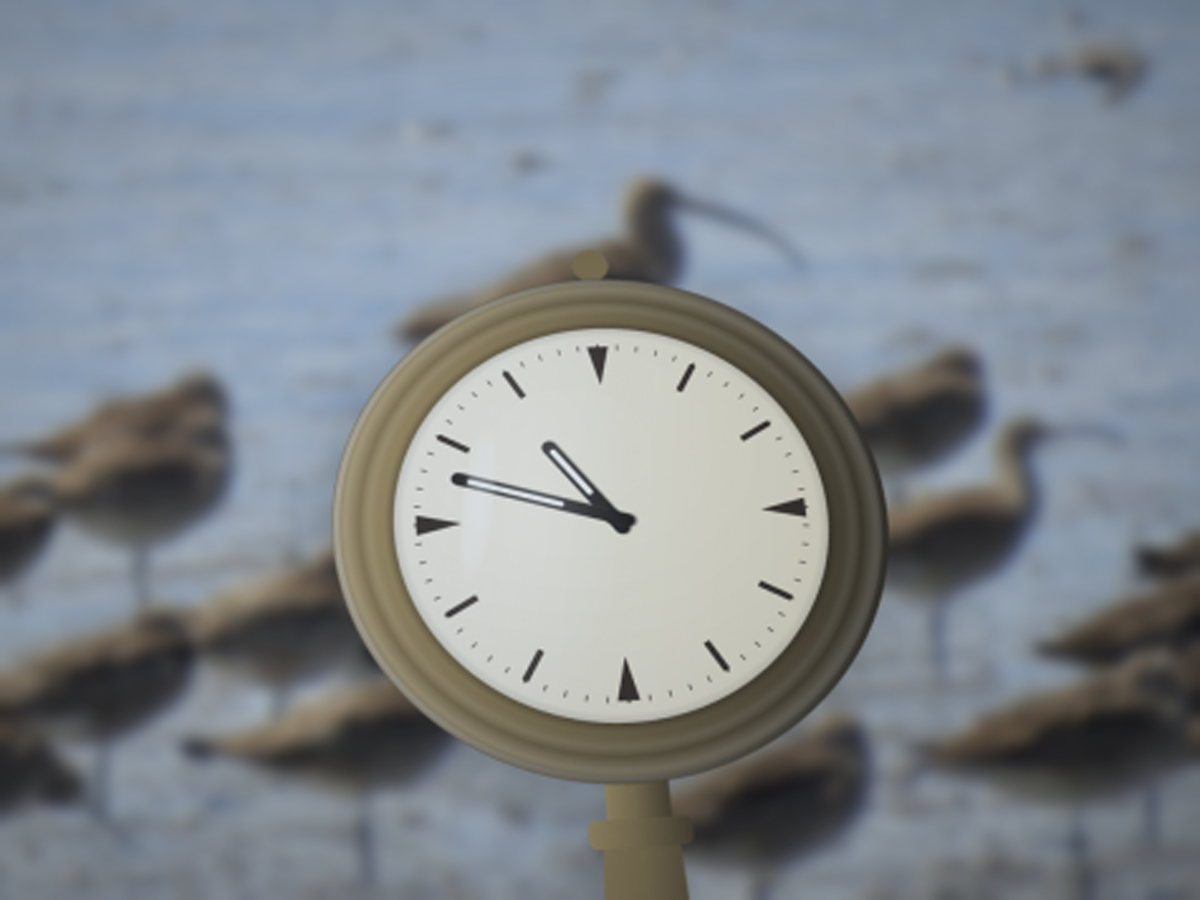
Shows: 10:48
